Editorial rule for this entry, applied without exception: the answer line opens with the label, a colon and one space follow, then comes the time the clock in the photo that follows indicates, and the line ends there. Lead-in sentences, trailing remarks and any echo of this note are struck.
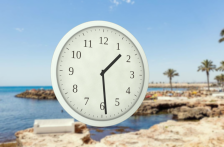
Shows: 1:29
